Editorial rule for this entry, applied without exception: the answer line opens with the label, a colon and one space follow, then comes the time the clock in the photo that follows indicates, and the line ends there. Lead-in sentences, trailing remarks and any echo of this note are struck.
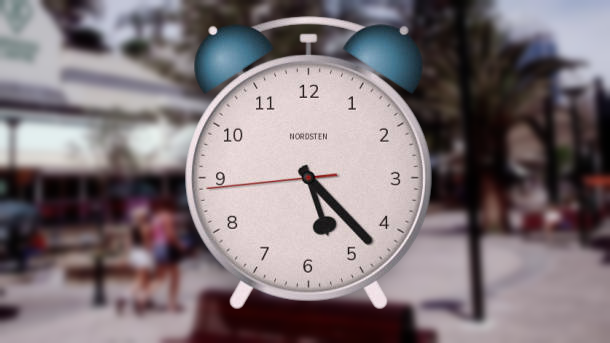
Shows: 5:22:44
